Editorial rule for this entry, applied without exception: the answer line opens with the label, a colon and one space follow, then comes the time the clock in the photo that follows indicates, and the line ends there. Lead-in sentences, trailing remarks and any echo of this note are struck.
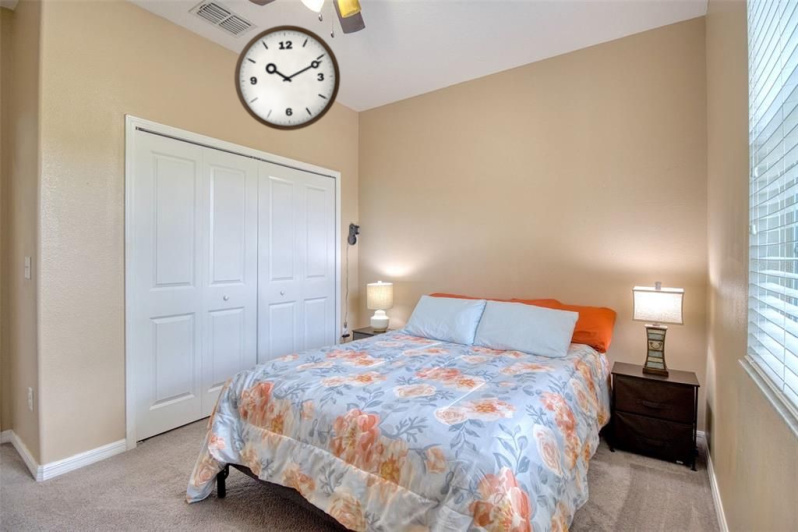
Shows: 10:11
